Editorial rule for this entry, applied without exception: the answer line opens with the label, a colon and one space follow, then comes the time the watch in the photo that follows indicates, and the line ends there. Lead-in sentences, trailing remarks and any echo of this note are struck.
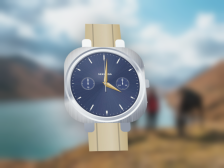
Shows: 4:01
